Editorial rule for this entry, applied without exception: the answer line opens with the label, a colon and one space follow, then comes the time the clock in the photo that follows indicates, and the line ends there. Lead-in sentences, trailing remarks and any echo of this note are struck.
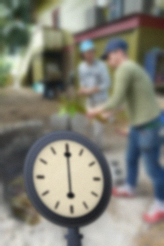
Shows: 6:00
